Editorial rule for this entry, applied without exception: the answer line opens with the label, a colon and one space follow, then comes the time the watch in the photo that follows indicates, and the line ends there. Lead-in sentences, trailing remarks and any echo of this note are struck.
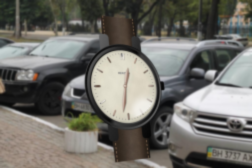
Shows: 12:32
